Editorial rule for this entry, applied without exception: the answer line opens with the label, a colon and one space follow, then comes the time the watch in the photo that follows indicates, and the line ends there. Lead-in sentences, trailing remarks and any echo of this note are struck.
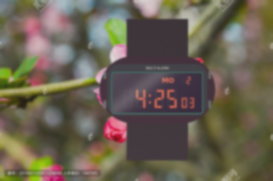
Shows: 4:25
